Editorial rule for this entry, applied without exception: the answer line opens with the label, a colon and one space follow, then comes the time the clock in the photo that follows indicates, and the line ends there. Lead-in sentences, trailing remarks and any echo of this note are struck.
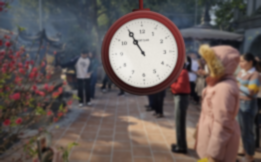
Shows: 10:55
